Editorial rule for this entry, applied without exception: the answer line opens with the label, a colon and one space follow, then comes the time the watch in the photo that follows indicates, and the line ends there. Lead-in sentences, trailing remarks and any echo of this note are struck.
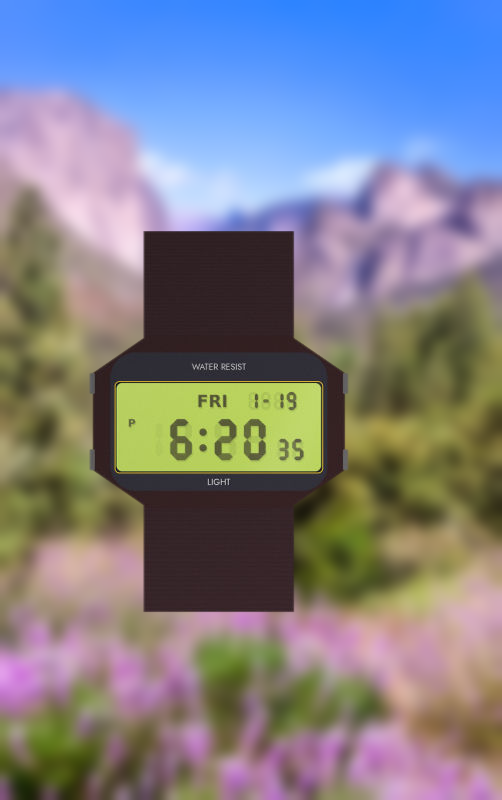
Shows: 6:20:35
